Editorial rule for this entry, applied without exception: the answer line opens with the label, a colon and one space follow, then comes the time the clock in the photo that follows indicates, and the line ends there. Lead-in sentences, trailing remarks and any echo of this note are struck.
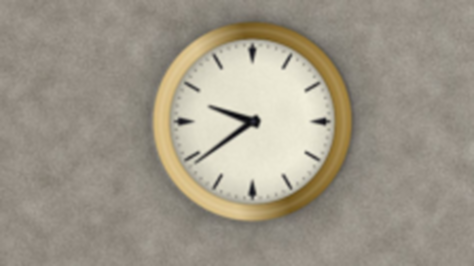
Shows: 9:39
